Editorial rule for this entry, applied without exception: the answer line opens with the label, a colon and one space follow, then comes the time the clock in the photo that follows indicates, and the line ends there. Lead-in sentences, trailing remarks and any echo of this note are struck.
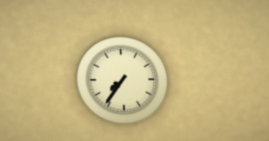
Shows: 7:36
